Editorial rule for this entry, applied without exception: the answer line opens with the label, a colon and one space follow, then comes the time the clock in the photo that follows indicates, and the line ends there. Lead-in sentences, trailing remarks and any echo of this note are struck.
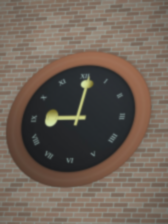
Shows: 9:01
